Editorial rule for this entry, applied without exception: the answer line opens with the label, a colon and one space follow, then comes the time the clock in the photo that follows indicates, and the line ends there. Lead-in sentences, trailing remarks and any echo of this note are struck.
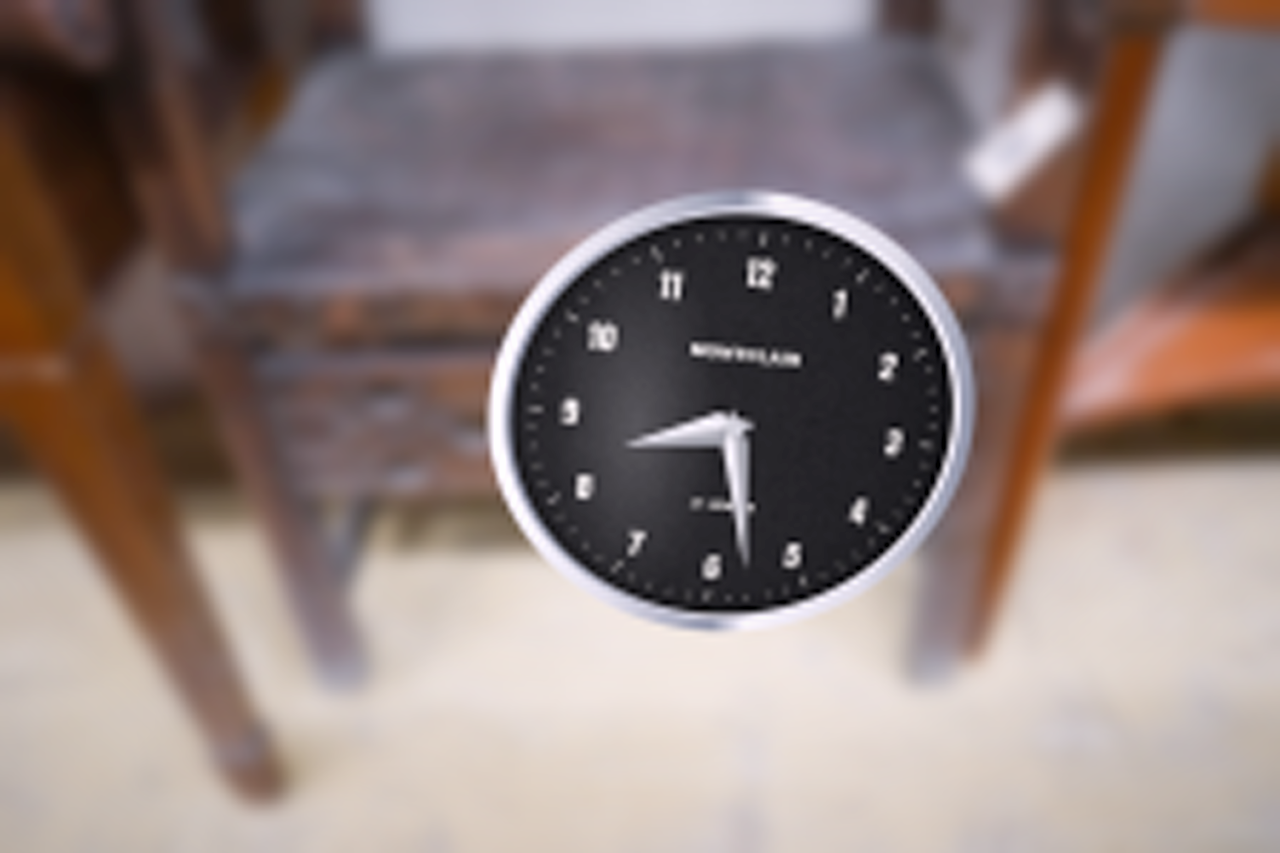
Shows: 8:28
